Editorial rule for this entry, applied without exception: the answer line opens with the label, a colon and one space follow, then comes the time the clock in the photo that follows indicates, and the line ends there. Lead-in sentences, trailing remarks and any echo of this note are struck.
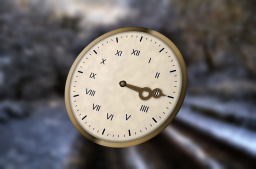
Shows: 3:15
